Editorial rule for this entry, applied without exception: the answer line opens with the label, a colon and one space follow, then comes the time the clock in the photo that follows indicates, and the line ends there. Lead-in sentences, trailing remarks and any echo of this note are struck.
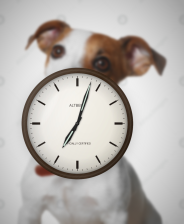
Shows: 7:03
